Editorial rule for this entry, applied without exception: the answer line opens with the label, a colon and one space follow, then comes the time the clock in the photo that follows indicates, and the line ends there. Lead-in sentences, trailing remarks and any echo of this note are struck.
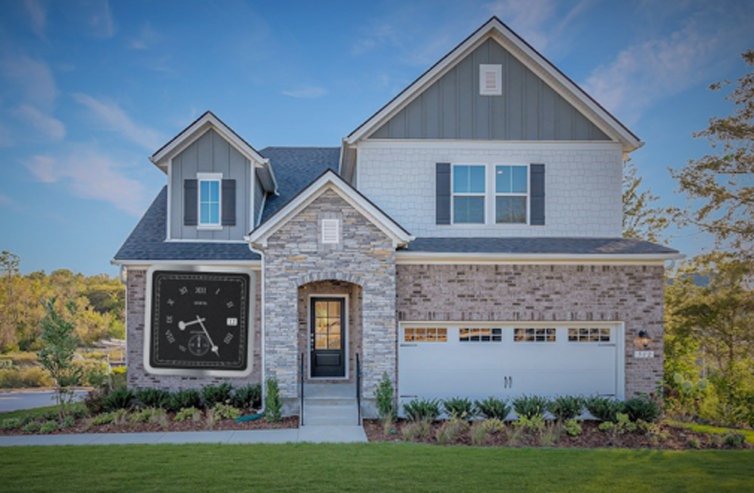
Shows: 8:25
